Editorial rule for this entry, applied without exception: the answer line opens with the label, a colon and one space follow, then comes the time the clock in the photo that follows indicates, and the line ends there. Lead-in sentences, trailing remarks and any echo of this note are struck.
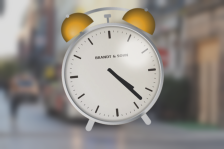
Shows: 4:23
